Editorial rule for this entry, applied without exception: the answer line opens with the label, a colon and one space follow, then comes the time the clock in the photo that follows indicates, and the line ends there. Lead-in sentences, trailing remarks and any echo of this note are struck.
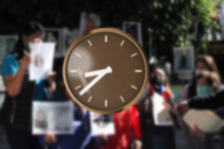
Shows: 8:38
